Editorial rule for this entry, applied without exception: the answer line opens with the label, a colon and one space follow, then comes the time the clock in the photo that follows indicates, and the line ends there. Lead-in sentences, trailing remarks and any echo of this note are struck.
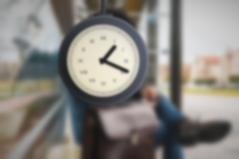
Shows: 1:19
